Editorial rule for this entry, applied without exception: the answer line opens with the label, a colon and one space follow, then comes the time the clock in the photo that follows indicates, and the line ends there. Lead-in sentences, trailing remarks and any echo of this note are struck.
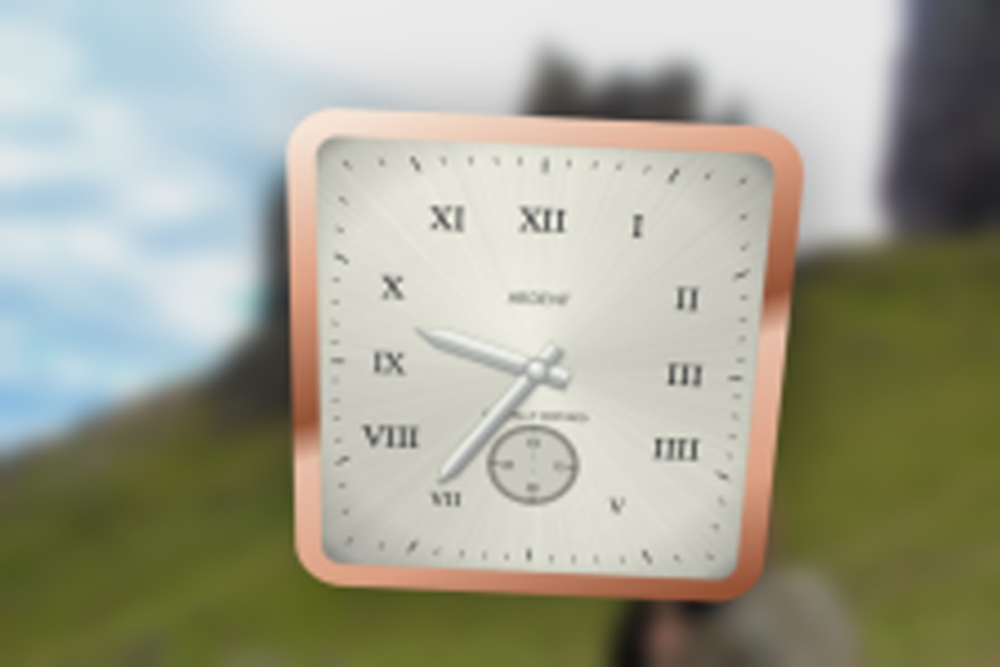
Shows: 9:36
